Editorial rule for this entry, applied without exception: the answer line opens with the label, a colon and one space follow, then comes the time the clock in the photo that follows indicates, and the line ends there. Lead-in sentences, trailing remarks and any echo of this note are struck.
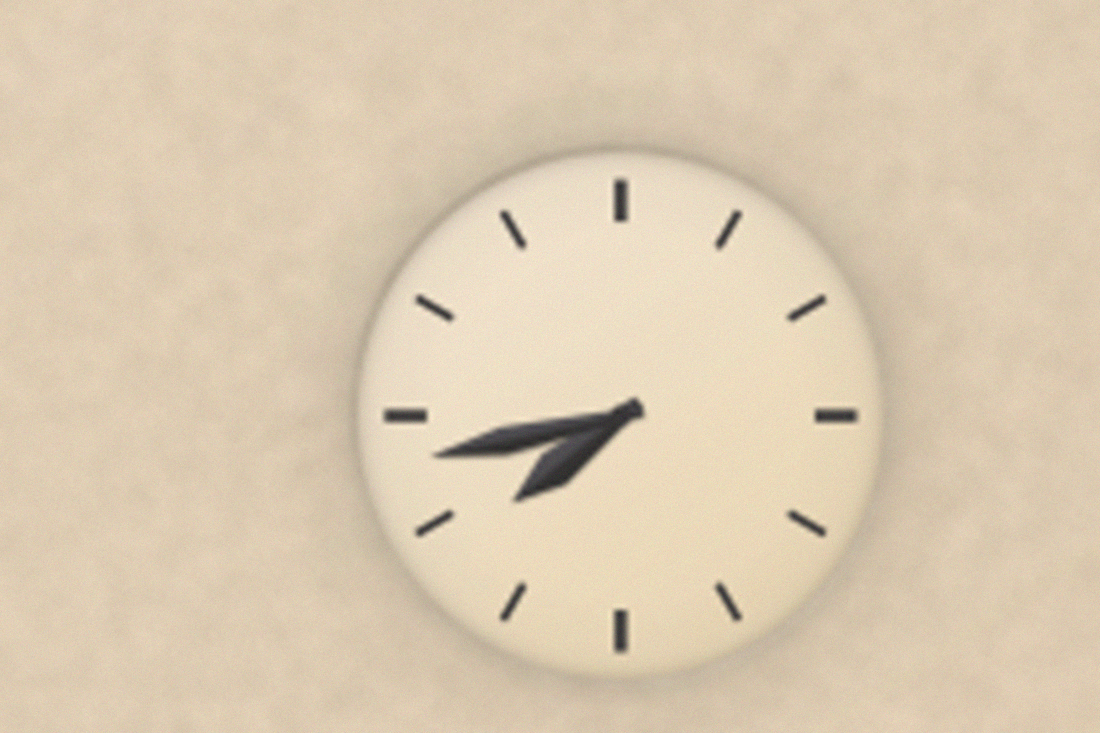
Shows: 7:43
